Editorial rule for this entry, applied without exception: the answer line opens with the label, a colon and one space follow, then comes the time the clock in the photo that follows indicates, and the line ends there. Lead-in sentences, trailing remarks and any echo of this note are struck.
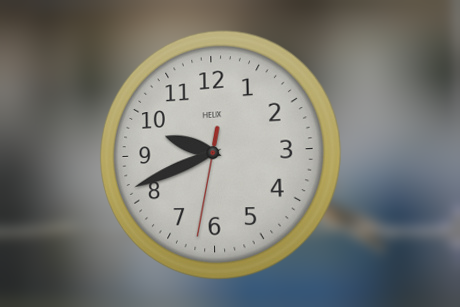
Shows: 9:41:32
